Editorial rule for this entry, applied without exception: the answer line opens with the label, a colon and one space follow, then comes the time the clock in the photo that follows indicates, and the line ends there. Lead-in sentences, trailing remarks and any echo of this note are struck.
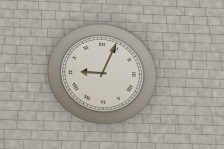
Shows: 9:04
